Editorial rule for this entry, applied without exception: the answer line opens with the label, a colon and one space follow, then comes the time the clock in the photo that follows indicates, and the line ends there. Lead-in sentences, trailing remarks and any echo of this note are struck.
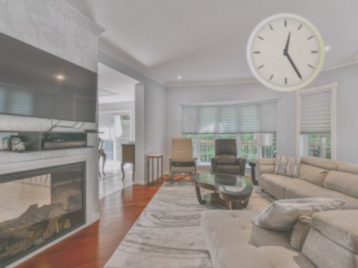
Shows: 12:25
